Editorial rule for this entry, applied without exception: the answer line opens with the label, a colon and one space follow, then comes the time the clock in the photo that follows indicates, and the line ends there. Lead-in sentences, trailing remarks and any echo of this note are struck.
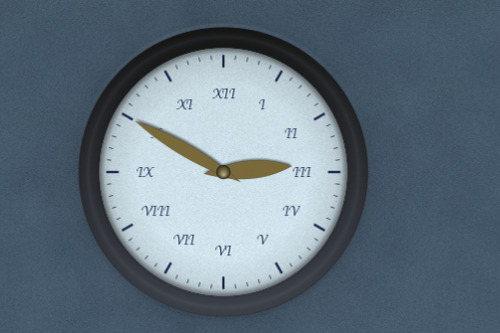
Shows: 2:50
